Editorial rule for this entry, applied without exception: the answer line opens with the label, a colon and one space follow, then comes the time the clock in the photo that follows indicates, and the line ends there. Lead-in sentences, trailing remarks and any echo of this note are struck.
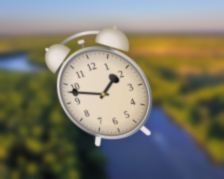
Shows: 1:48
